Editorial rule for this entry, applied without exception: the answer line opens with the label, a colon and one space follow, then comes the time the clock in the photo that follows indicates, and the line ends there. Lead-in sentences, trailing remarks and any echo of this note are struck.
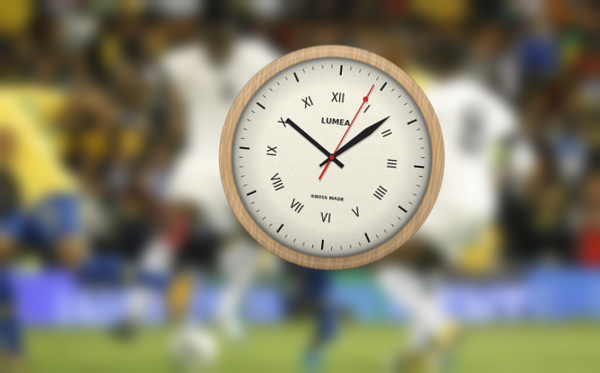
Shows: 10:08:04
